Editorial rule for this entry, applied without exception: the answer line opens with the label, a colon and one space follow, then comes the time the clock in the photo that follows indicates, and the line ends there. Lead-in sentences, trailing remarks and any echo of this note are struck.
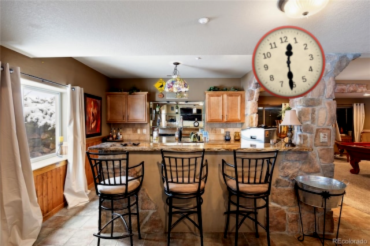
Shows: 12:31
